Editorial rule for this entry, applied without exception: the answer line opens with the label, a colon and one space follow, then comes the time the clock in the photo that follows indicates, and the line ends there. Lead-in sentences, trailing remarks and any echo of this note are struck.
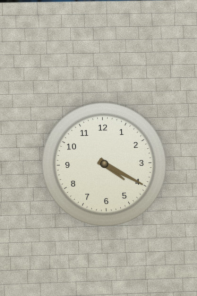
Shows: 4:20
